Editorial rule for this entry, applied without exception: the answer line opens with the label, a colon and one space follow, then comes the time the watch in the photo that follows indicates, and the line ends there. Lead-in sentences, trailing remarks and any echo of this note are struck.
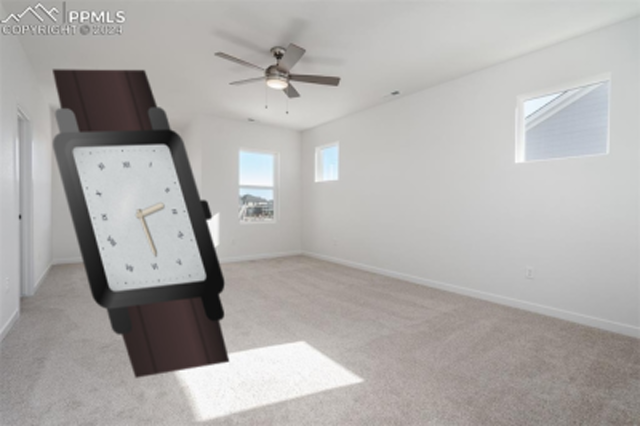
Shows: 2:29
